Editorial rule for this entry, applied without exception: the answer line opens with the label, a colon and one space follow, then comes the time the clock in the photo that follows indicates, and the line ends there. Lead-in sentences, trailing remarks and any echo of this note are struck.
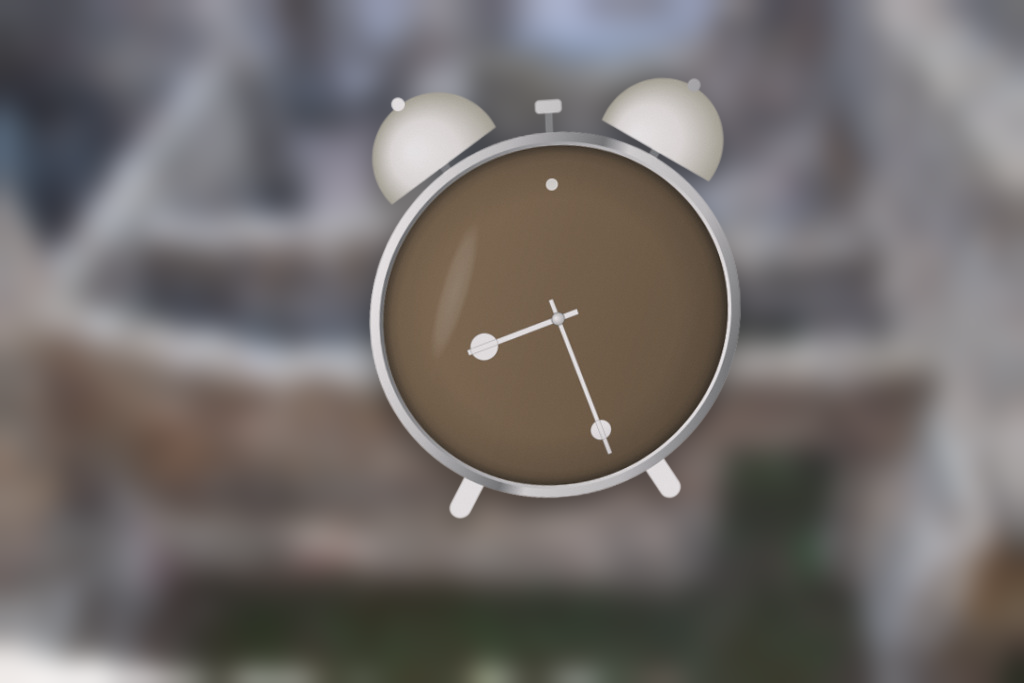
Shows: 8:27
